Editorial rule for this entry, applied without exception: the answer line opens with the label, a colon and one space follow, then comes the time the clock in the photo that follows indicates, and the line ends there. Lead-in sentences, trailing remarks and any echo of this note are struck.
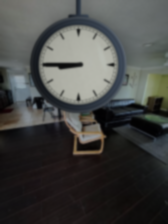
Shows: 8:45
